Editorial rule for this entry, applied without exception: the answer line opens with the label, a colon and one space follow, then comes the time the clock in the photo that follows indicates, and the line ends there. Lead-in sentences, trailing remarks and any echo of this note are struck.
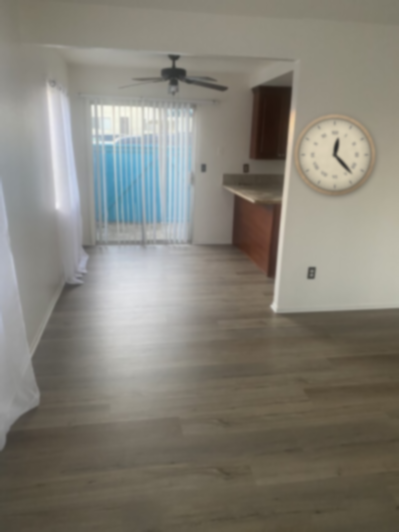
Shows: 12:23
